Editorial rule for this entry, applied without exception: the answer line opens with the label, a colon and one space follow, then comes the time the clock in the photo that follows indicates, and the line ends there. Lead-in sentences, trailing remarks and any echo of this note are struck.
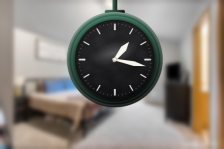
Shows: 1:17
